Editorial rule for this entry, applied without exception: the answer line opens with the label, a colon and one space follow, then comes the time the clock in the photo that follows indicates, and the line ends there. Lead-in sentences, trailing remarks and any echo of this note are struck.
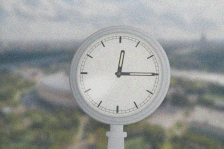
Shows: 12:15
